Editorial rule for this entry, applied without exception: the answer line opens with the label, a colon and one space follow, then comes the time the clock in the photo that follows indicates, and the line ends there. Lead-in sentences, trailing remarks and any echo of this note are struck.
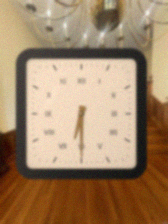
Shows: 6:30
